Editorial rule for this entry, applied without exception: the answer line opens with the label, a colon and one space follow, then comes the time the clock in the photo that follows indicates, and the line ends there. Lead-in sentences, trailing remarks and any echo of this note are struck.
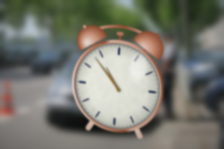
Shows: 10:53
